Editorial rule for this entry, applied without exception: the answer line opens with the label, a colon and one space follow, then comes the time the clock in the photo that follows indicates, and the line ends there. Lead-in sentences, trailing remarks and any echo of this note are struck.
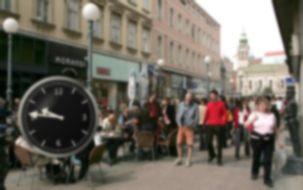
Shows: 9:46
